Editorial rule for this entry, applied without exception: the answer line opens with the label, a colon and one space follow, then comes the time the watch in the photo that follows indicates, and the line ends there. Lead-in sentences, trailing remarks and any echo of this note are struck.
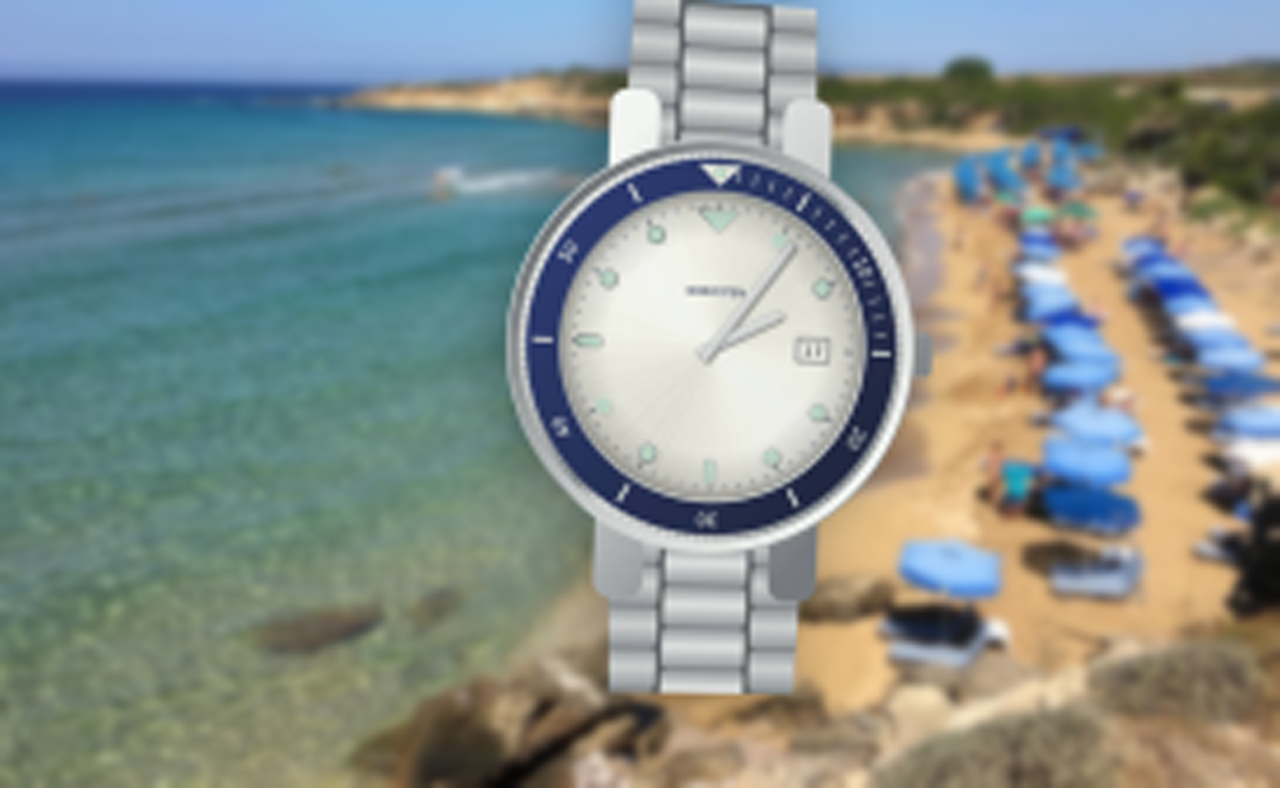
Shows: 2:06
